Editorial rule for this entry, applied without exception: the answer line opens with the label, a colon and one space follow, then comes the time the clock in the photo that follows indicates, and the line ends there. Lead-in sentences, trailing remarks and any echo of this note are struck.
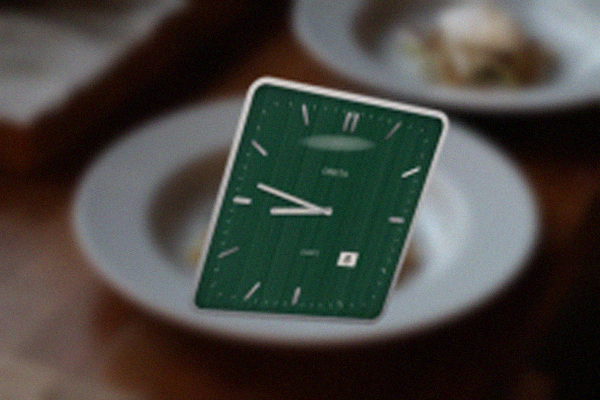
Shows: 8:47
